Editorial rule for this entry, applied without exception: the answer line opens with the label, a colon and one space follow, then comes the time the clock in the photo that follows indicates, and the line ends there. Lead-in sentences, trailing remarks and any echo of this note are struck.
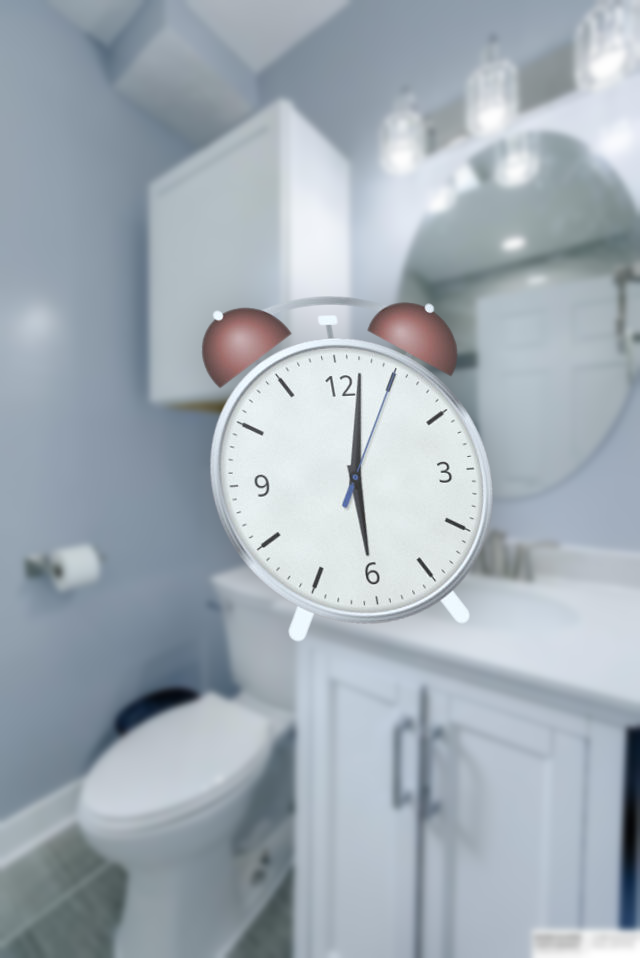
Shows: 6:02:05
